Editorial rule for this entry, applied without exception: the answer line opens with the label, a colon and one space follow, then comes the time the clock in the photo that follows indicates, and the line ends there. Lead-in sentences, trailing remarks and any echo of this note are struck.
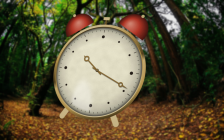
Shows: 10:19
